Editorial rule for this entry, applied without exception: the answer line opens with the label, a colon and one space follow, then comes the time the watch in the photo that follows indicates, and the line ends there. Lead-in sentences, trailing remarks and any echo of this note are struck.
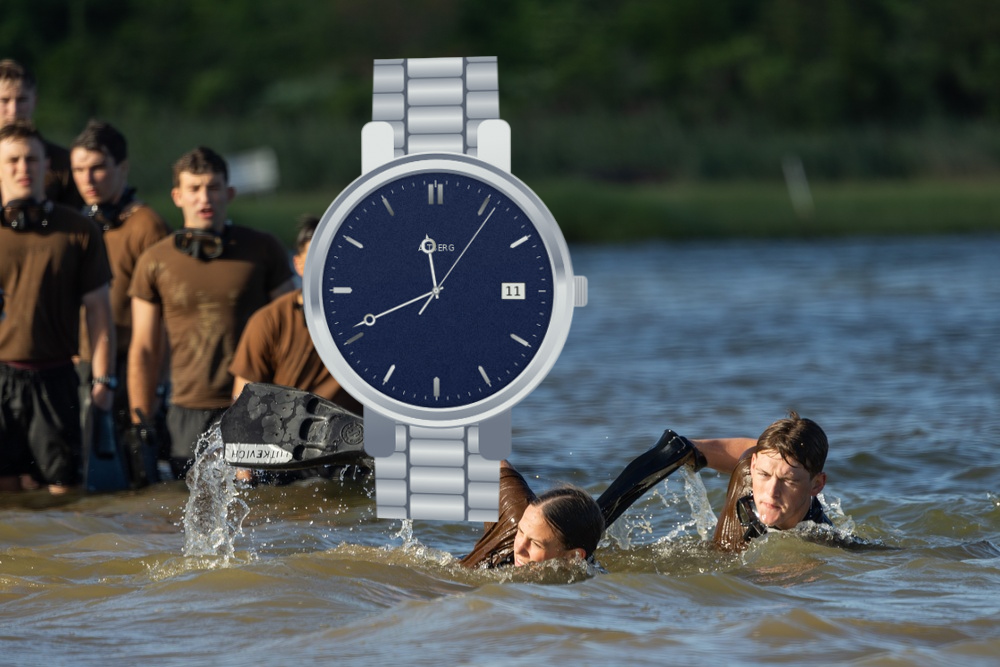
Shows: 11:41:06
